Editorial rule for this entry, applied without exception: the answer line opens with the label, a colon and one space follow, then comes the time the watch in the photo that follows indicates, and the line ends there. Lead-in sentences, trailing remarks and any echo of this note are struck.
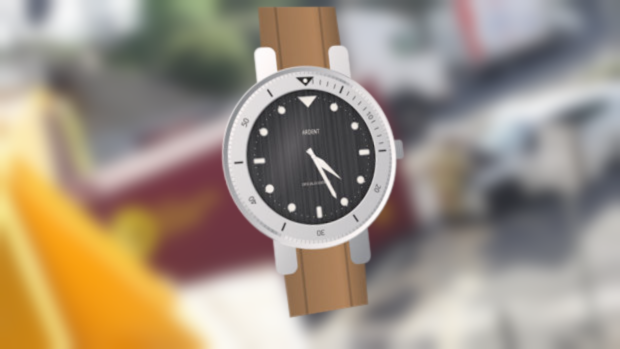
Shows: 4:26
